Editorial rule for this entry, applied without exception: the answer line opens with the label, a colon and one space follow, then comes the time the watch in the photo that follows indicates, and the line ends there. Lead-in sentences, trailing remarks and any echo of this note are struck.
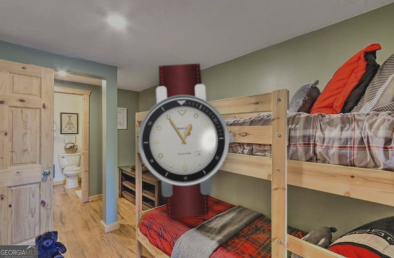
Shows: 12:55
